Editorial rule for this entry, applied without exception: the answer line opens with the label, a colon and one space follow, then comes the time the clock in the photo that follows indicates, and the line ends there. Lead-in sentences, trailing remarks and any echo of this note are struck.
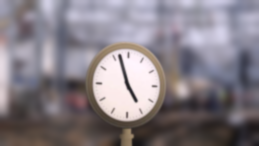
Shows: 4:57
